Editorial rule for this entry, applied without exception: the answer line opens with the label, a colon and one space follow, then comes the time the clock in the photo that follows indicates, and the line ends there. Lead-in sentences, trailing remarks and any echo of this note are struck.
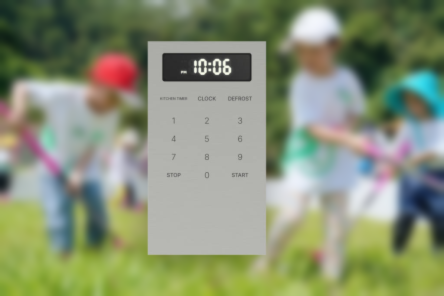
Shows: 10:06
